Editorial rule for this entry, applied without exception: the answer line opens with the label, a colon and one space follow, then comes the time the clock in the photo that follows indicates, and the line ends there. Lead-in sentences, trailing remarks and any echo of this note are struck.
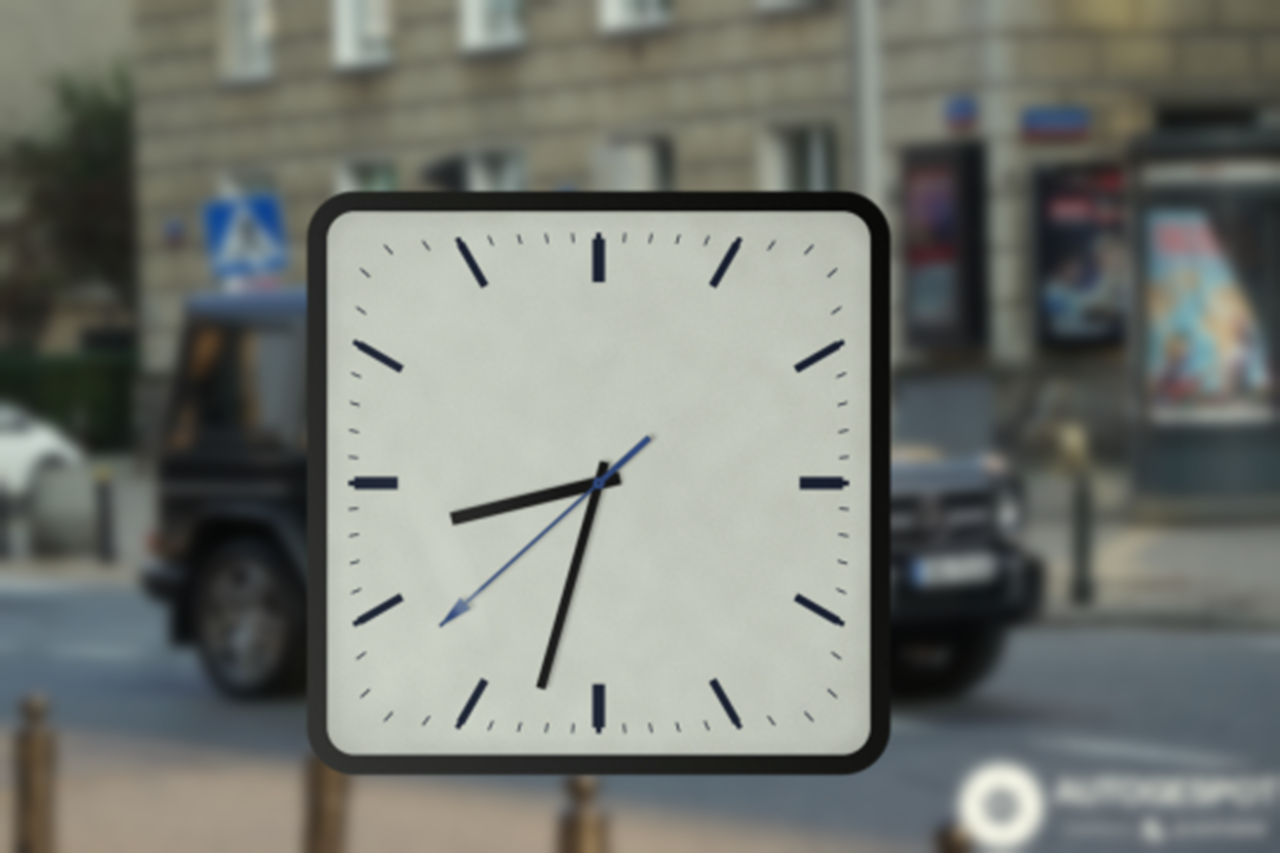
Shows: 8:32:38
